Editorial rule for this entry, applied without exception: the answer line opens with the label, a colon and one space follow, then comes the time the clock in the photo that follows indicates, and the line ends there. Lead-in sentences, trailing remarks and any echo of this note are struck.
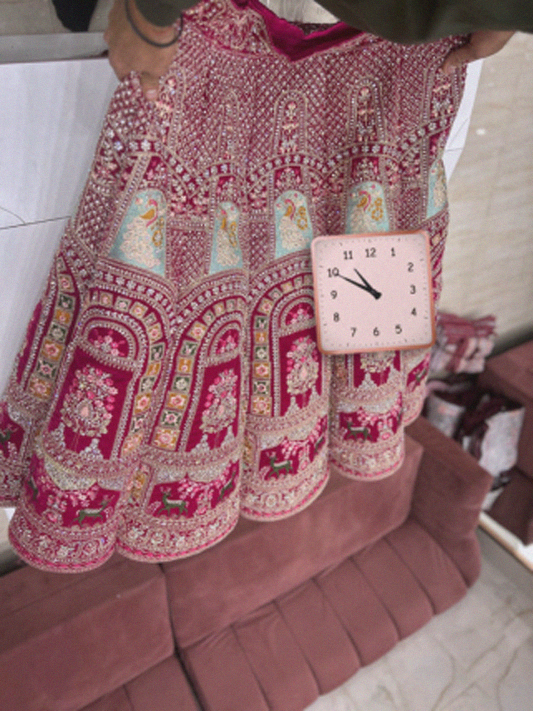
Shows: 10:50
